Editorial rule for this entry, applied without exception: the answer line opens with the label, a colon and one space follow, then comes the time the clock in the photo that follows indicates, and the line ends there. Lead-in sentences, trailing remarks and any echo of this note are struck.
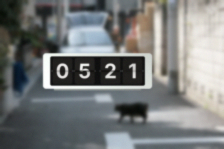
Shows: 5:21
